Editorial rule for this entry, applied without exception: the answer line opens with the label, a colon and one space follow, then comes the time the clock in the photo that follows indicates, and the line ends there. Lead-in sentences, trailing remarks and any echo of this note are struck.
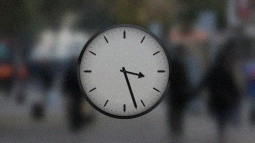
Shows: 3:27
